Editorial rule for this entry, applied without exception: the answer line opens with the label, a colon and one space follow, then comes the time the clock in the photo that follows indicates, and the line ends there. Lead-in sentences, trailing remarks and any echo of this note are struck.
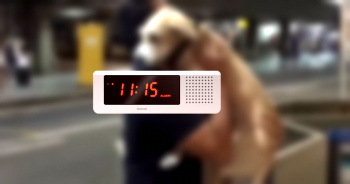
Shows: 11:15
